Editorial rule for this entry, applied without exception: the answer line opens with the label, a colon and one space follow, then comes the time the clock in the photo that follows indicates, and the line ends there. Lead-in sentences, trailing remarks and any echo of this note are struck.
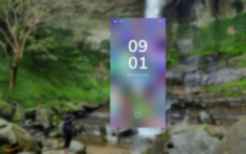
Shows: 9:01
